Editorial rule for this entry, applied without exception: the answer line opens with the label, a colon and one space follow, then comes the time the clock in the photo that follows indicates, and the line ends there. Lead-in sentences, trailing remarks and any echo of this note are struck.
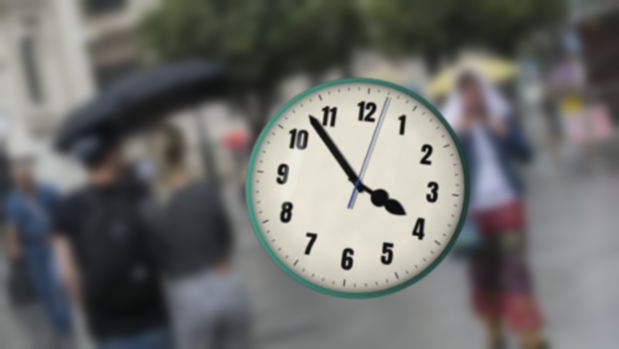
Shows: 3:53:02
